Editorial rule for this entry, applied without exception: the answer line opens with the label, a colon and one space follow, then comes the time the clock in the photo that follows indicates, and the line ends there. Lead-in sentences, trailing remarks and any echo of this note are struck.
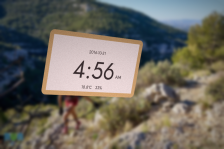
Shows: 4:56
